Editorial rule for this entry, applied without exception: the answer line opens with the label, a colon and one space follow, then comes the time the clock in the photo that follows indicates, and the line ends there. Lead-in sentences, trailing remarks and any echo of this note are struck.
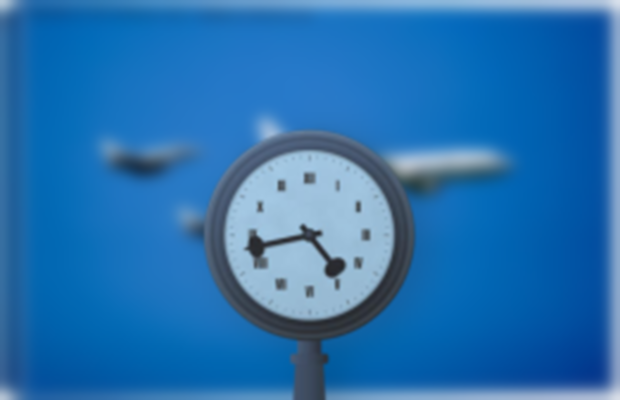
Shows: 4:43
